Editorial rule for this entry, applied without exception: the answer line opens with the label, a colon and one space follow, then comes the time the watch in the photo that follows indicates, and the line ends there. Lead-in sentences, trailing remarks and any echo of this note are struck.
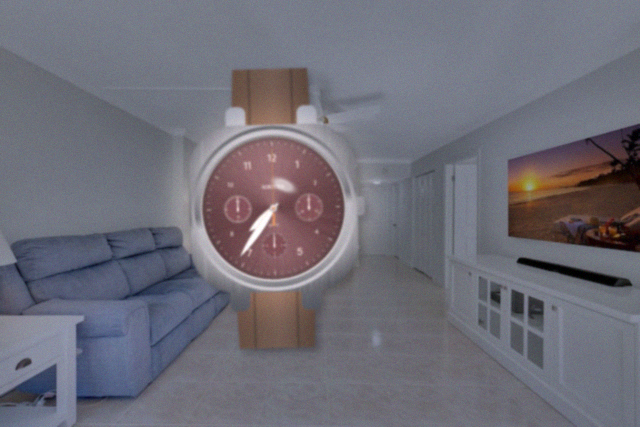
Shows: 7:36
